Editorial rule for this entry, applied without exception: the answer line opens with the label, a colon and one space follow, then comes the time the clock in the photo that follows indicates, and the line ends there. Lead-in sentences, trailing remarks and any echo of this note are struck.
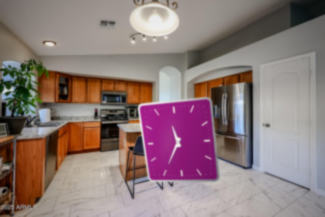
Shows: 11:35
